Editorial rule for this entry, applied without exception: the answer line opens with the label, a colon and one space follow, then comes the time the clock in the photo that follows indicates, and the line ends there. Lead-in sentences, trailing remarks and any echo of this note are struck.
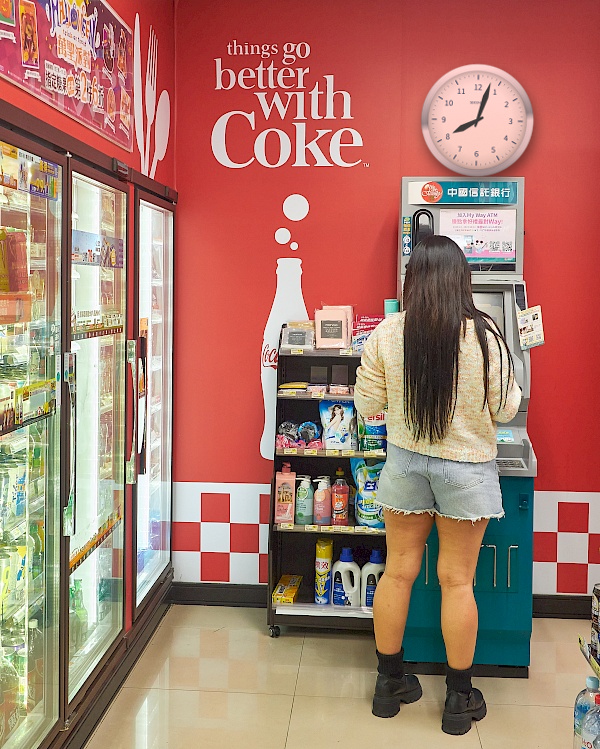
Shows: 8:03
